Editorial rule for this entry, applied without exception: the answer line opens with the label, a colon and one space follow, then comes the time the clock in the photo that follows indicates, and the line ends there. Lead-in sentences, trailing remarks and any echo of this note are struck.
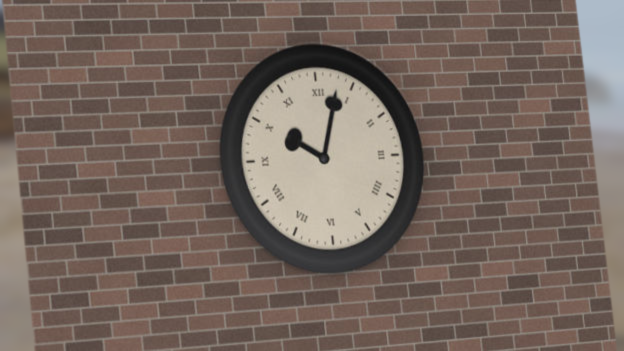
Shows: 10:03
